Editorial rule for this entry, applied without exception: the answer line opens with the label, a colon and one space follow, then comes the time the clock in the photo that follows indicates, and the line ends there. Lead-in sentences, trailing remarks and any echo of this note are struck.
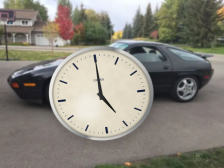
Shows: 5:00
